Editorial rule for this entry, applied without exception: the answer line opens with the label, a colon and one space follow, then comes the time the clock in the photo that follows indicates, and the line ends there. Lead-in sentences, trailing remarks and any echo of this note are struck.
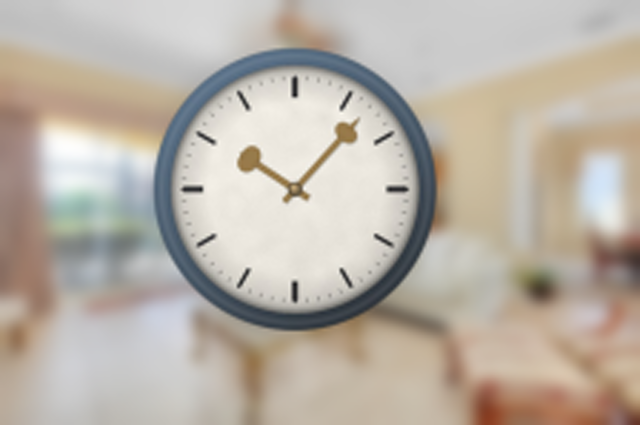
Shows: 10:07
